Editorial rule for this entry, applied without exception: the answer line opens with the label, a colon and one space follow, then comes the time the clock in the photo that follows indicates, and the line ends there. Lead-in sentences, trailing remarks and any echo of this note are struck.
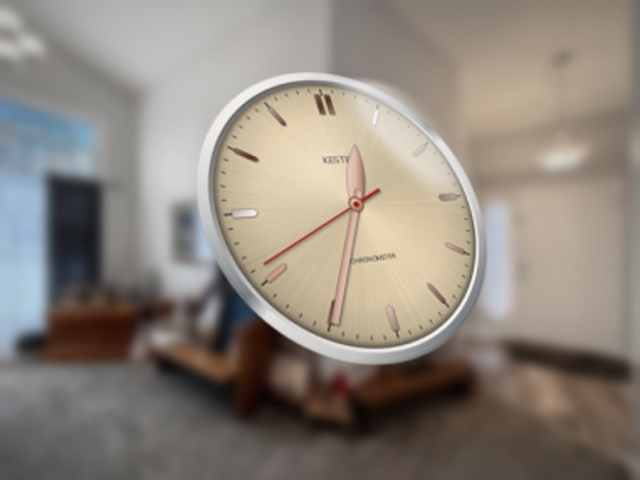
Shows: 12:34:41
